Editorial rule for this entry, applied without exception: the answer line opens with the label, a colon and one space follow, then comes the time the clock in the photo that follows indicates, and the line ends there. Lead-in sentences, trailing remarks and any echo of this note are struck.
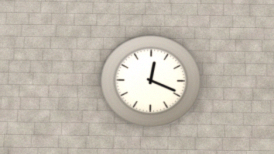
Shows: 12:19
